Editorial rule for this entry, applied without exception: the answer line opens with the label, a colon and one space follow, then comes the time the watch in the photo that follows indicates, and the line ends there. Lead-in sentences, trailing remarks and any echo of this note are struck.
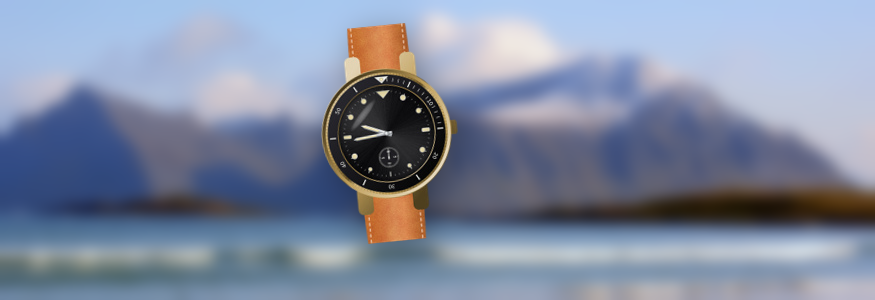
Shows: 9:44
